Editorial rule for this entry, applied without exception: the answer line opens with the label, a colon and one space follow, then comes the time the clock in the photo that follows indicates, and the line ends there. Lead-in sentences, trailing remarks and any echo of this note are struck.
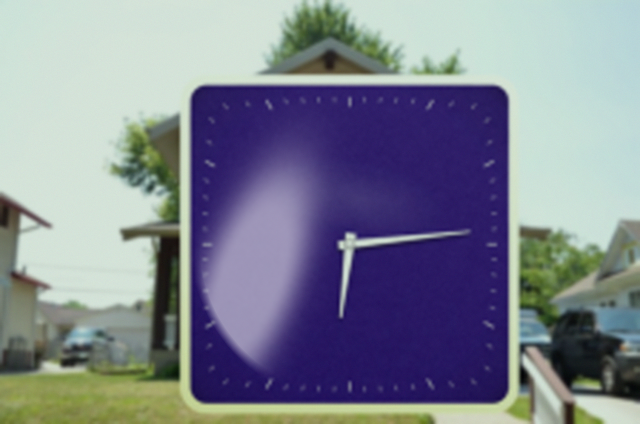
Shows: 6:14
